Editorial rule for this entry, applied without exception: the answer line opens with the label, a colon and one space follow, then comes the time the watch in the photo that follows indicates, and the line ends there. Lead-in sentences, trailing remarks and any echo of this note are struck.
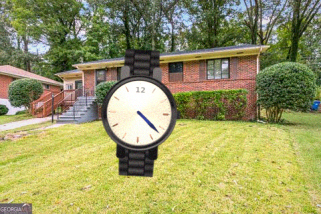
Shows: 4:22
